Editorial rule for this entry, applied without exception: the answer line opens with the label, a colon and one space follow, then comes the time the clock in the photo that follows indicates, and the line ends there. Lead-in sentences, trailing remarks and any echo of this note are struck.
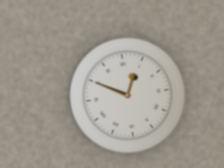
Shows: 12:50
